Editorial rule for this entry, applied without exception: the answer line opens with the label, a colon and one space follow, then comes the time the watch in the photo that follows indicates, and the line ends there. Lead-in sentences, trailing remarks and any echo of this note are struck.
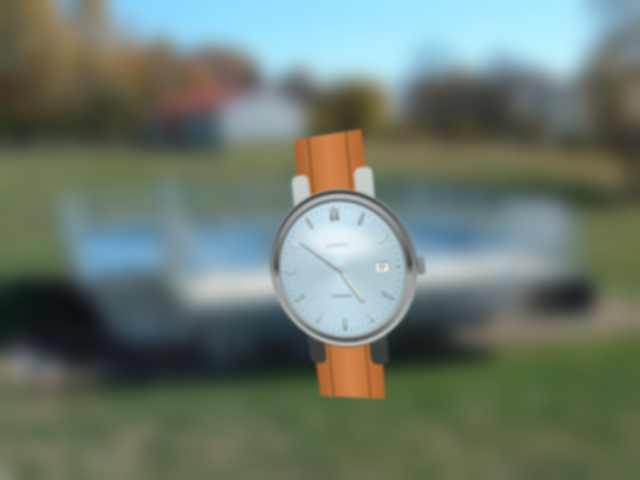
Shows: 4:51
